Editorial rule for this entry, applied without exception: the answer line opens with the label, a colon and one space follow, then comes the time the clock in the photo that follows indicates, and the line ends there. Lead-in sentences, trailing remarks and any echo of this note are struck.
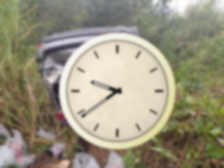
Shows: 9:39
